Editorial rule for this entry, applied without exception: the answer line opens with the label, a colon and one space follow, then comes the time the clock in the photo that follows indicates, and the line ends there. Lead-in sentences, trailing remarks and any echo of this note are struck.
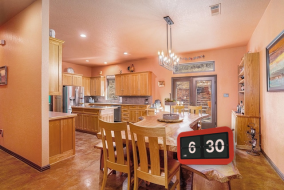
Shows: 6:30
